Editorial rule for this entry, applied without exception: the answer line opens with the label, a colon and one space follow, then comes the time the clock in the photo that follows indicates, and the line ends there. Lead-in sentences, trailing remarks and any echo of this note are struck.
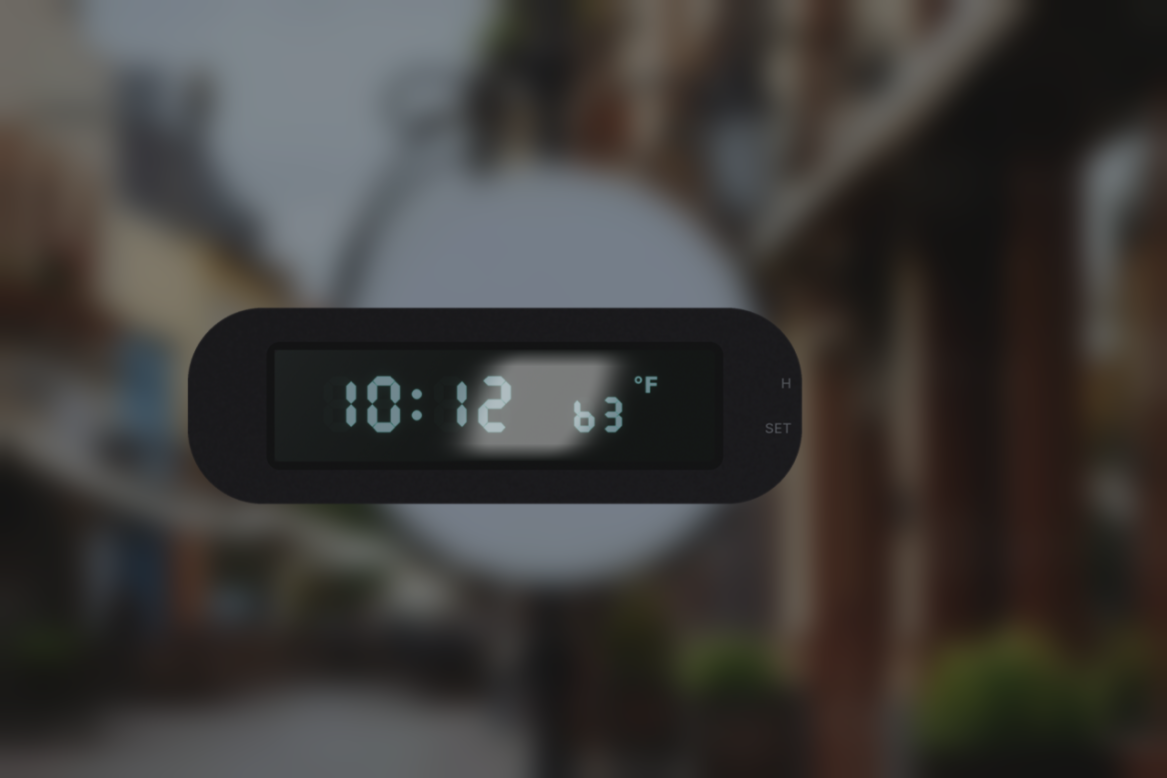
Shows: 10:12
